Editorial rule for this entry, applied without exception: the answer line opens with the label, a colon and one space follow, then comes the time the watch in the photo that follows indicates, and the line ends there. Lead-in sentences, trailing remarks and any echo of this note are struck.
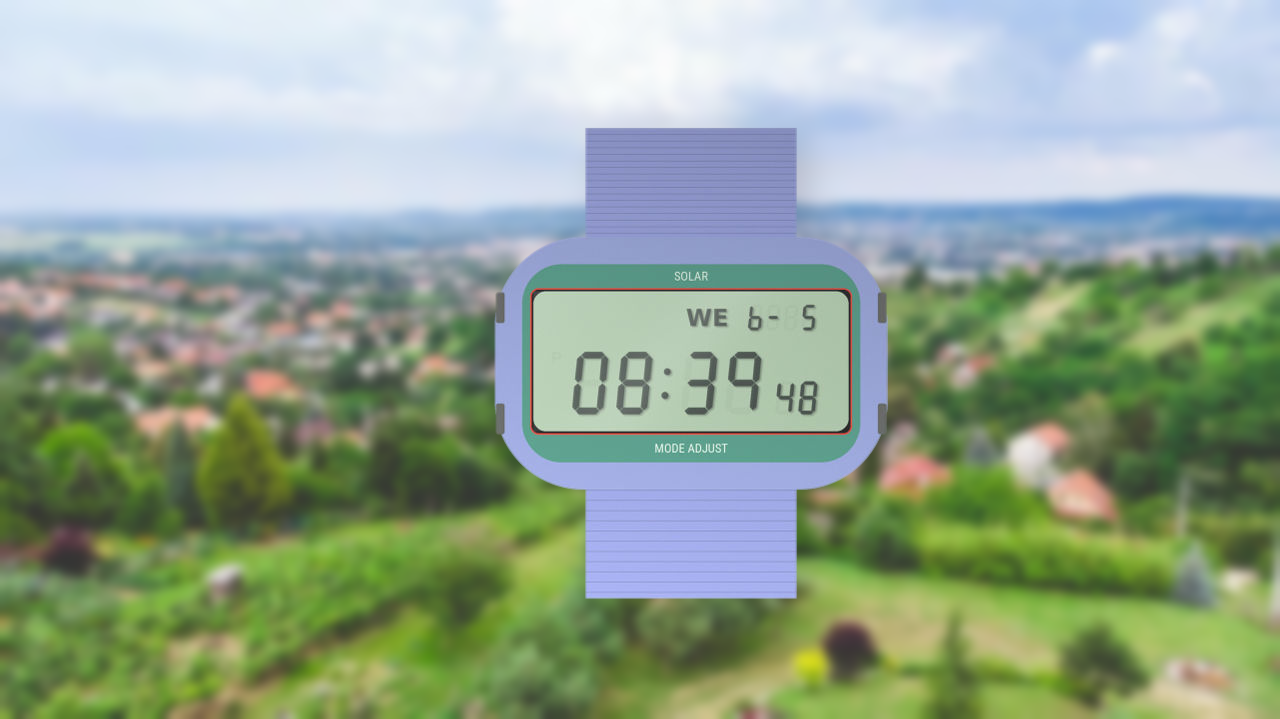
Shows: 8:39:48
